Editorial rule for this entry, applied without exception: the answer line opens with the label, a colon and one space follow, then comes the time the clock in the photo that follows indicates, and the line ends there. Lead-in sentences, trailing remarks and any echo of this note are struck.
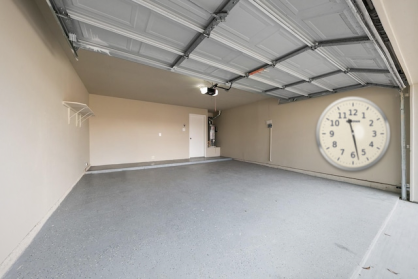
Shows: 11:28
